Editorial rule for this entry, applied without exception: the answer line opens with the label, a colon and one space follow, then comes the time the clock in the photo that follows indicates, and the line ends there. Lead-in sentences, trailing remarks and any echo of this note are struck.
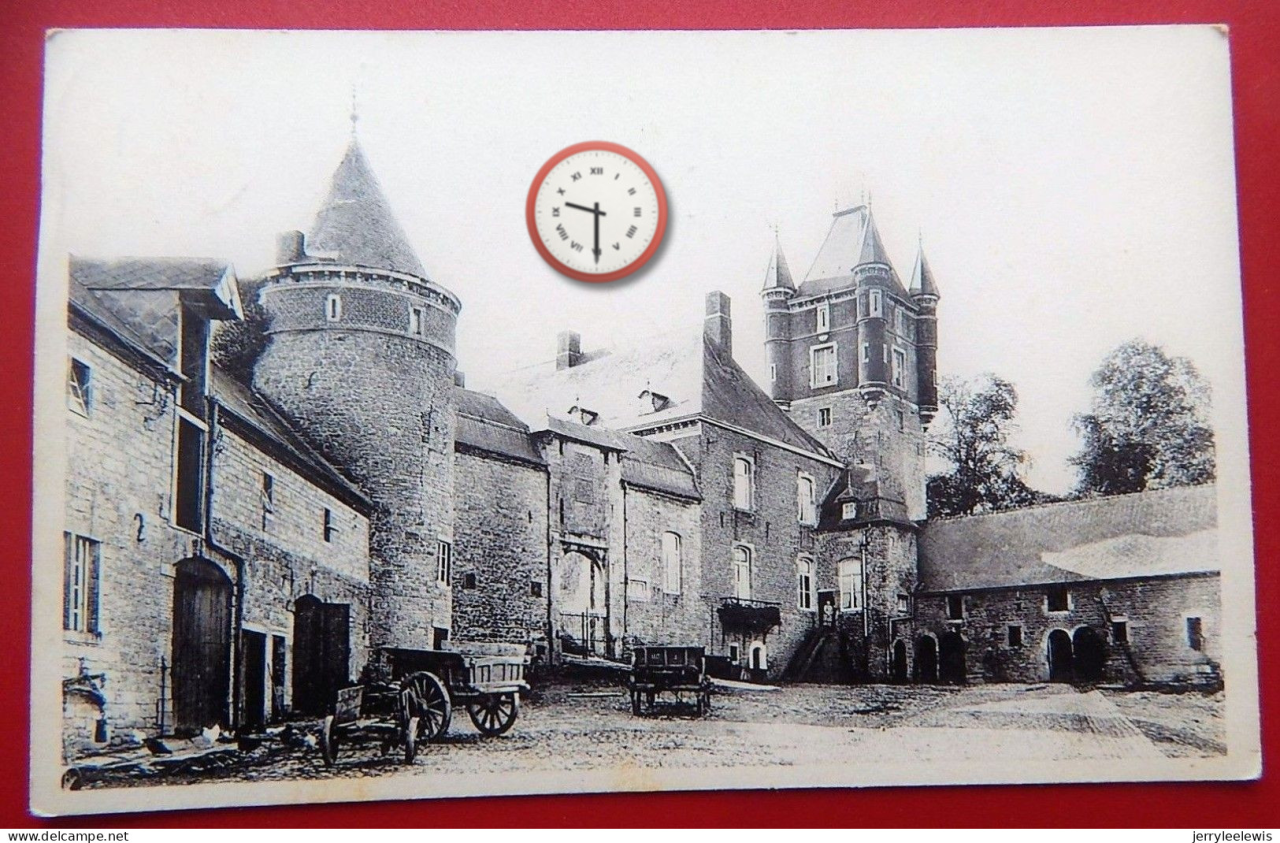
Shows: 9:30
